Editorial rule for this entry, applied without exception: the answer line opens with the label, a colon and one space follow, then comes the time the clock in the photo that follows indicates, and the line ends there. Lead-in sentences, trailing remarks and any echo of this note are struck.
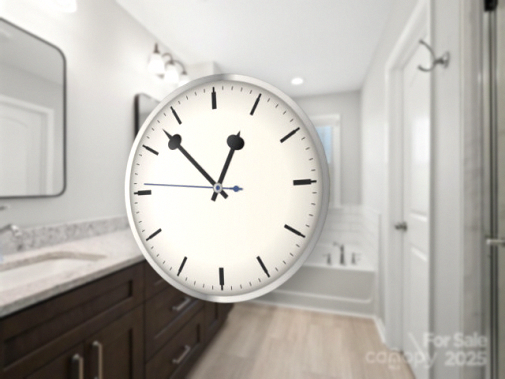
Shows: 12:52:46
